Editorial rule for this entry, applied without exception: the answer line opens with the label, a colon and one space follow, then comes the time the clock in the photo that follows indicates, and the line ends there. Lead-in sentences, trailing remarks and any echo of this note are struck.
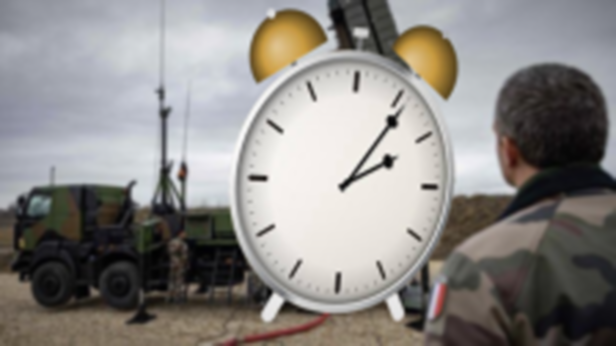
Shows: 2:06
